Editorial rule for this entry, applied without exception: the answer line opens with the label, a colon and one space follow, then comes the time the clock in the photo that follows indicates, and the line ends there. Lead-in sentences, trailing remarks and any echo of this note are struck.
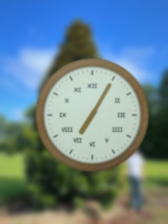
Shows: 7:05
